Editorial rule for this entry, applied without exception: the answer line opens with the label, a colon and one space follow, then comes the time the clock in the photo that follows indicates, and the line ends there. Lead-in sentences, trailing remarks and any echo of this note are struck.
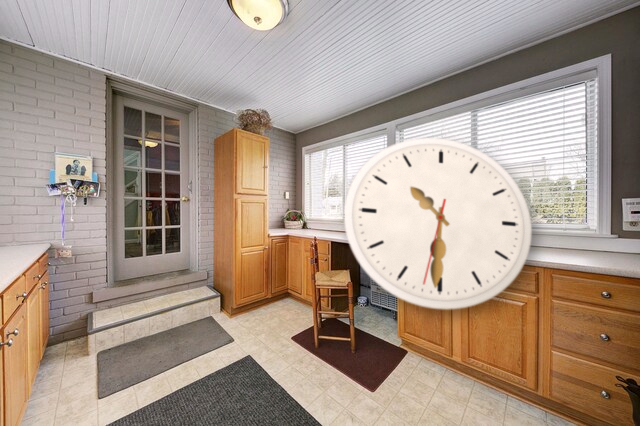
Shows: 10:30:32
